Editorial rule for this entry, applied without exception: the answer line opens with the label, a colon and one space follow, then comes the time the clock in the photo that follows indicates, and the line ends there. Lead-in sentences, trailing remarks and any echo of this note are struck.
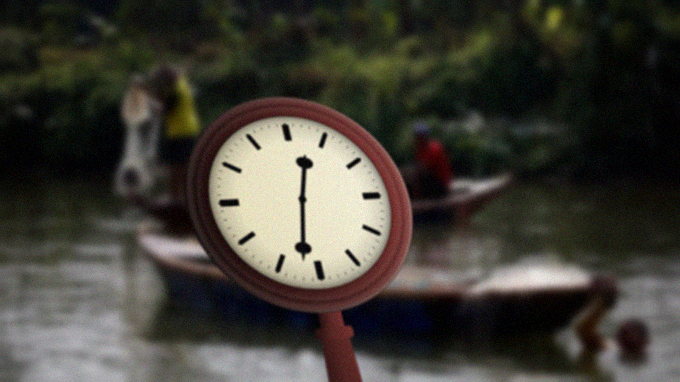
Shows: 12:32
